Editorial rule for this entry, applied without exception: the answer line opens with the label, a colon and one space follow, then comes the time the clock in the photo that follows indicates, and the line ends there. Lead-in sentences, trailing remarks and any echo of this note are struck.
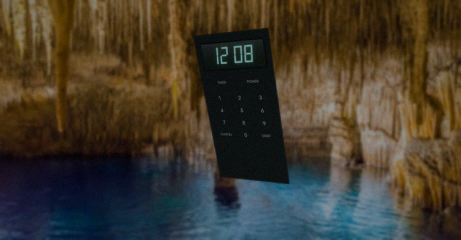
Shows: 12:08
